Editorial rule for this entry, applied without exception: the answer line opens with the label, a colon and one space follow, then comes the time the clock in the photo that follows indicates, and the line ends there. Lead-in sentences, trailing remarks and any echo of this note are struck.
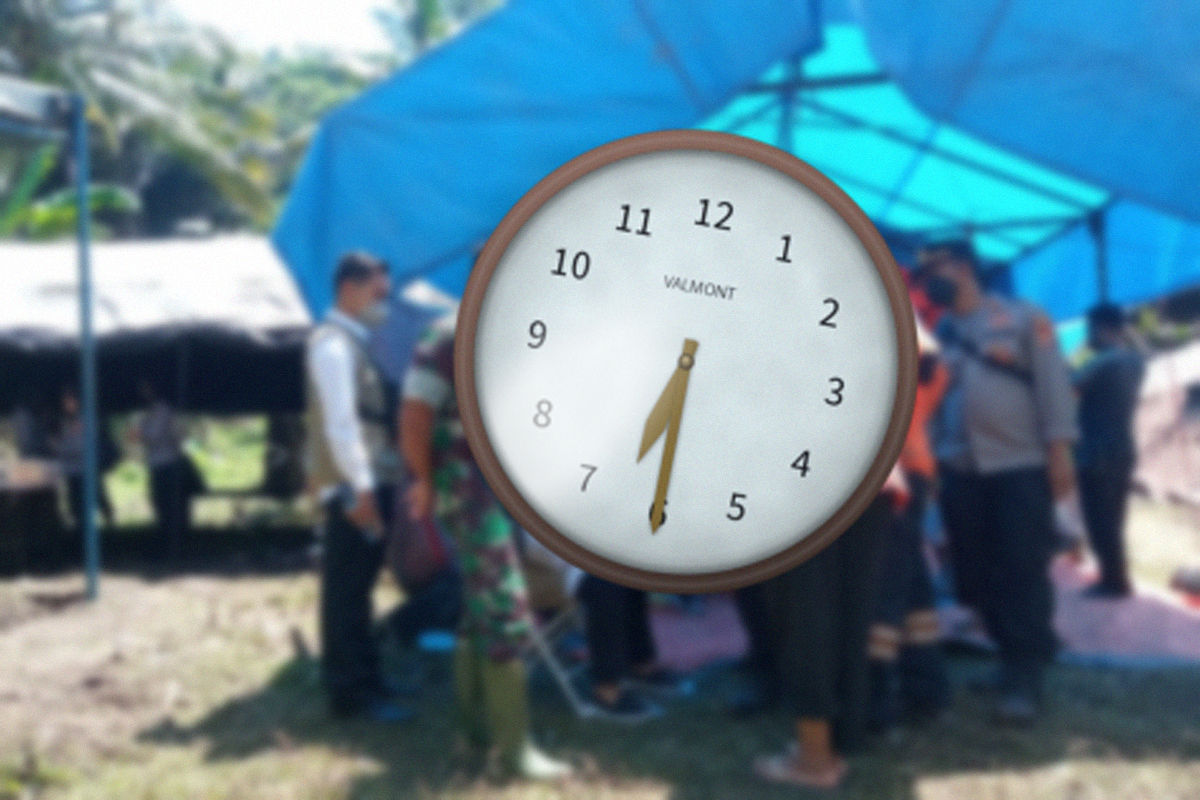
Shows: 6:30
